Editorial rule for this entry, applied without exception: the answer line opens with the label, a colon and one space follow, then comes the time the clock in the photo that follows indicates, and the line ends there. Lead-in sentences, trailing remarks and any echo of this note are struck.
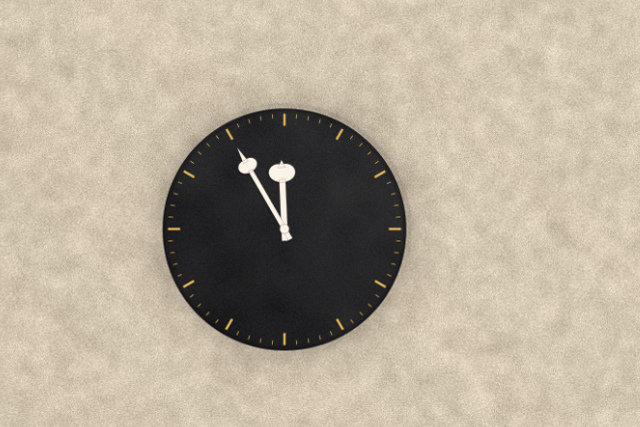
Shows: 11:55
